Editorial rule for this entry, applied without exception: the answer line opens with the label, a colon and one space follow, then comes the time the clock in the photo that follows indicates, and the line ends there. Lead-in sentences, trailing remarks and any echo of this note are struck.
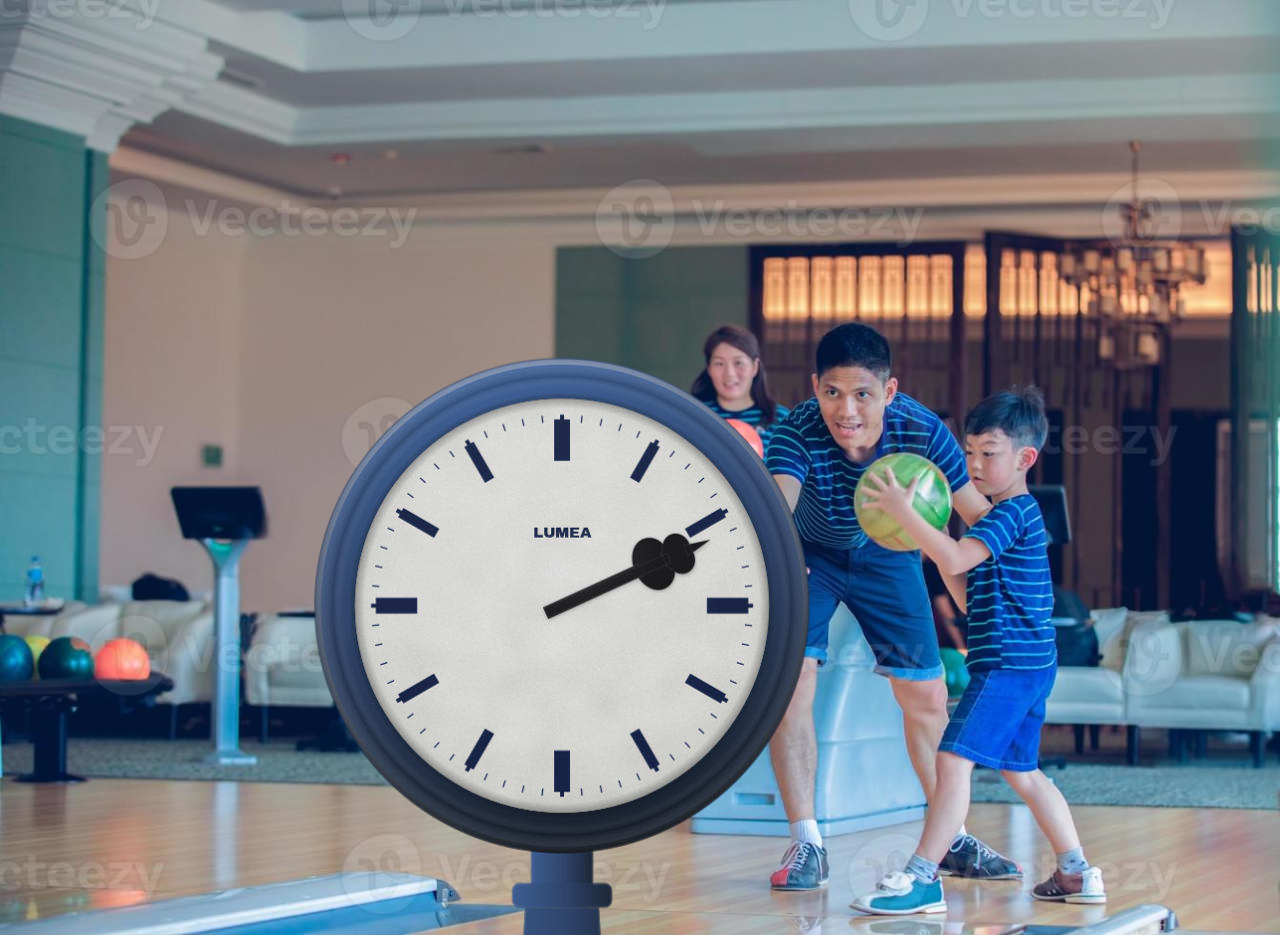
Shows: 2:11
